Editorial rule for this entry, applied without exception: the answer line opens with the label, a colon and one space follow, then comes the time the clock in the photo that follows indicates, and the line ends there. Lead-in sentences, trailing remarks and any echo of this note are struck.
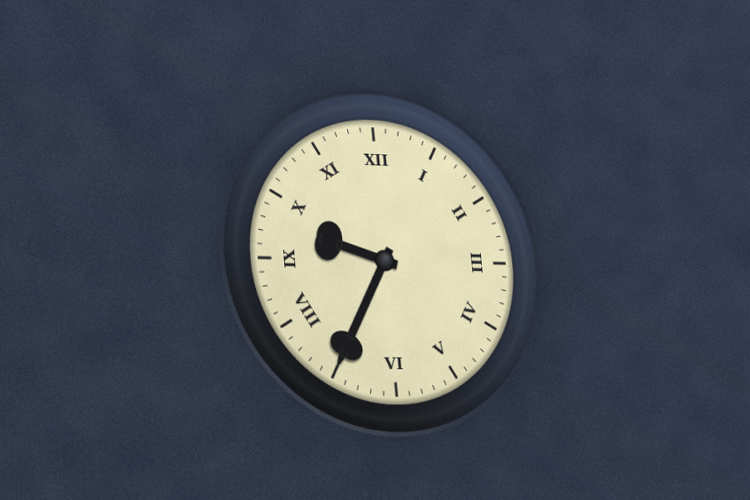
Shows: 9:35
